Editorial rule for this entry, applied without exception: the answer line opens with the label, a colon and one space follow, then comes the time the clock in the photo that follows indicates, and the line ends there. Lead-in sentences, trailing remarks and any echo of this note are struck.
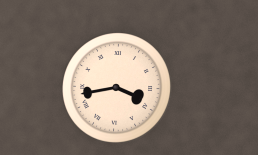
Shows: 3:43
